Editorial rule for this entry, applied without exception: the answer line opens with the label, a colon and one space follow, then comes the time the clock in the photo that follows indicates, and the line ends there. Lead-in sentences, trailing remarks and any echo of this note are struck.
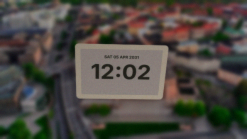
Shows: 12:02
